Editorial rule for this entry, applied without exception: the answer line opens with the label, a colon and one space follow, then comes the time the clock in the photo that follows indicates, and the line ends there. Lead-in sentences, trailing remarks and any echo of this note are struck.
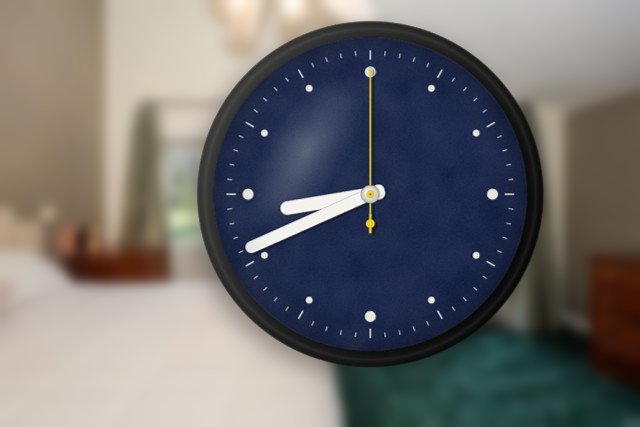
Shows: 8:41:00
